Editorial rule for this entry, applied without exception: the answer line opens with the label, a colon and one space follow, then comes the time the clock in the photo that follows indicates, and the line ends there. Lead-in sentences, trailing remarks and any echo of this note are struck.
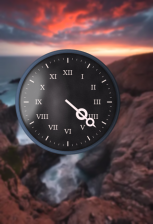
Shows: 4:22
